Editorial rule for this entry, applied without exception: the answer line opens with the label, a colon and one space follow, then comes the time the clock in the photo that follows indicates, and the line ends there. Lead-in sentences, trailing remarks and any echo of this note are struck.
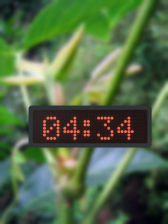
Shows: 4:34
